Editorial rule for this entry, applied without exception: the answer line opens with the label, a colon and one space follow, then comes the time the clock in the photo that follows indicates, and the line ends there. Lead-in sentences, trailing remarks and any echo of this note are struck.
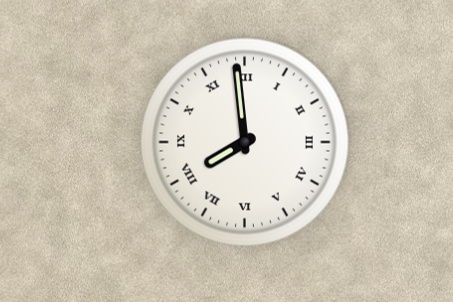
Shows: 7:59
